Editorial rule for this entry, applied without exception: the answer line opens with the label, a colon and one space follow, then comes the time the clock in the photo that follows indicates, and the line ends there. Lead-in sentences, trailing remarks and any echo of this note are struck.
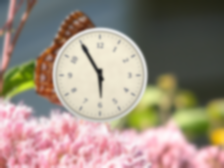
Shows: 5:55
